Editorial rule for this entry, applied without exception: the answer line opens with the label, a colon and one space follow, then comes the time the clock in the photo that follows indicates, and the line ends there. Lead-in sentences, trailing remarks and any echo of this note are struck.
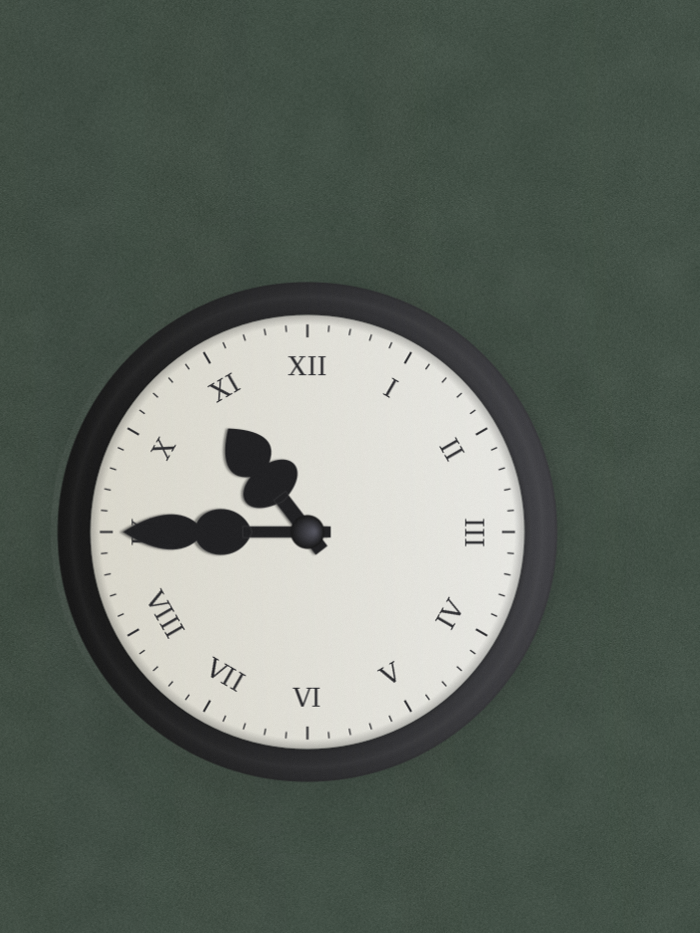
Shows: 10:45
